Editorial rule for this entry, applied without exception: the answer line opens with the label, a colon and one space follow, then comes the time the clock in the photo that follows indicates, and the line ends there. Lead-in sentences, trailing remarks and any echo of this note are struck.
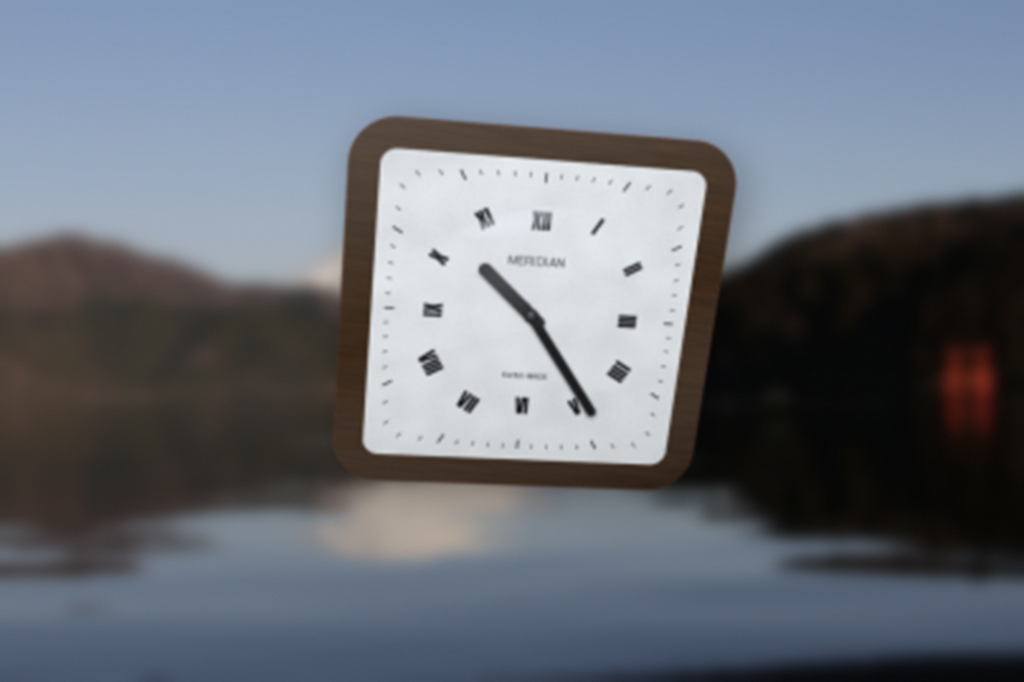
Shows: 10:24
